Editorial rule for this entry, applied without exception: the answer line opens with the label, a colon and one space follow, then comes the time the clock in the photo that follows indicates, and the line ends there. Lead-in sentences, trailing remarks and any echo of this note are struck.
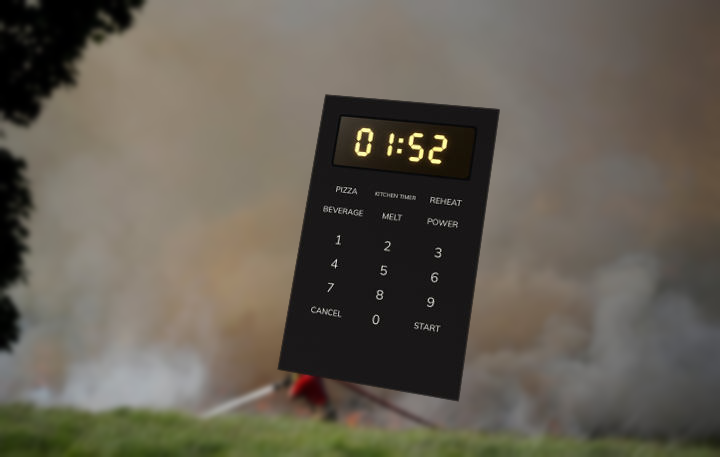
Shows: 1:52
